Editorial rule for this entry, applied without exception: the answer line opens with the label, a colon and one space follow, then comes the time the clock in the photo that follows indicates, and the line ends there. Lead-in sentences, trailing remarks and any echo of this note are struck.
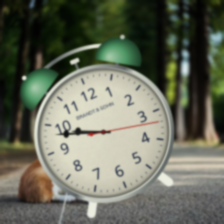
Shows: 9:48:17
